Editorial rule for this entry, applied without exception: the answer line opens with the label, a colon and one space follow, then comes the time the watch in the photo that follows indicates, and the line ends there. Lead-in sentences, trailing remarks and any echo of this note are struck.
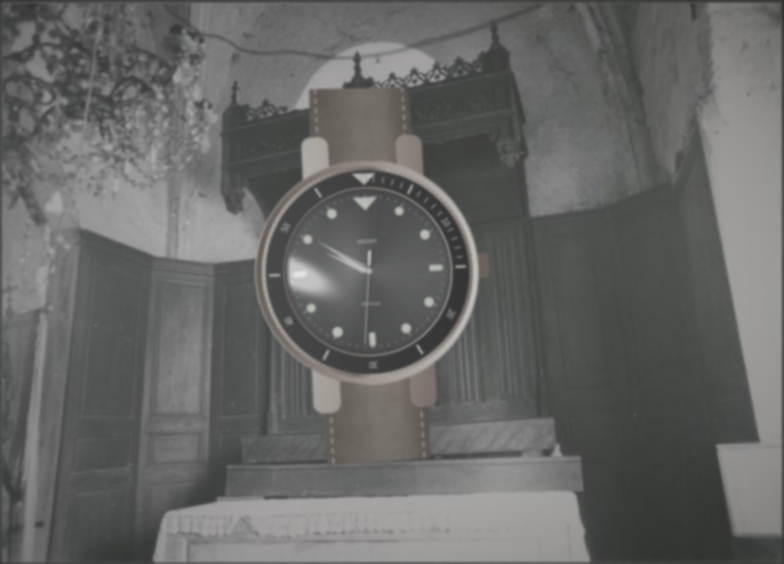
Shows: 9:50:31
